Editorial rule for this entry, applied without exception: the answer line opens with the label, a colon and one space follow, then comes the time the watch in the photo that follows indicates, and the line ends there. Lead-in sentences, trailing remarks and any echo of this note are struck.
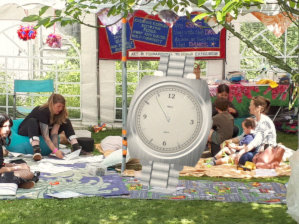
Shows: 10:54
